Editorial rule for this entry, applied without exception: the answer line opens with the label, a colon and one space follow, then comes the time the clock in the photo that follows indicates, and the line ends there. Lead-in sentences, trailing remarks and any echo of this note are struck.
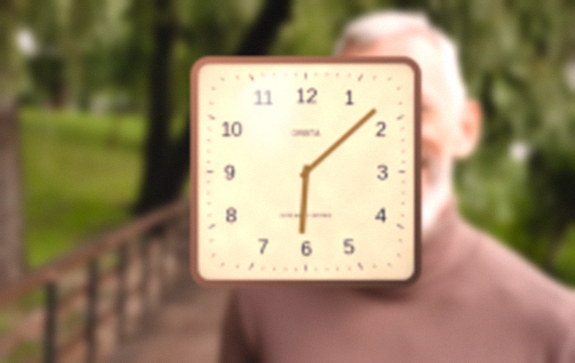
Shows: 6:08
